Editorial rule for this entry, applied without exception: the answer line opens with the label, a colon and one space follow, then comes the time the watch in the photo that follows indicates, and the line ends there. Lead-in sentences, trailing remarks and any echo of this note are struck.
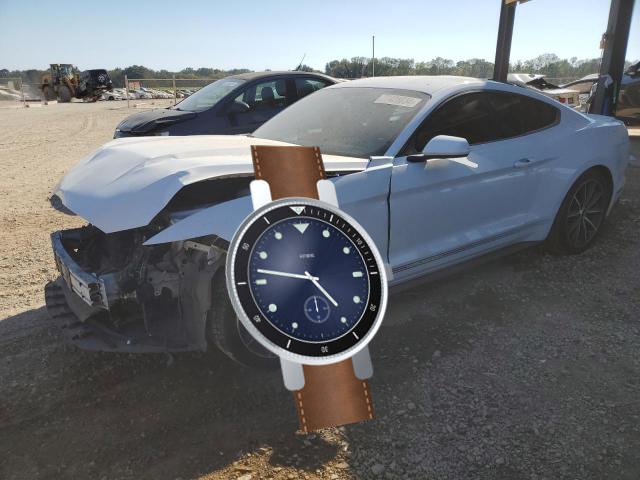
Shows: 4:47
